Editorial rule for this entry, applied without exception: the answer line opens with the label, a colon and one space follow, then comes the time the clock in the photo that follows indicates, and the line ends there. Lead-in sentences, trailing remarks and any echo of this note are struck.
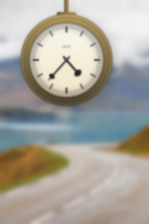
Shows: 4:37
